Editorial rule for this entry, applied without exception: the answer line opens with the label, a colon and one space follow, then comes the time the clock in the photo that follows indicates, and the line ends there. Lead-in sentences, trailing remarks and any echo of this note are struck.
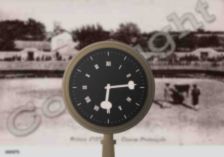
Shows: 6:14
